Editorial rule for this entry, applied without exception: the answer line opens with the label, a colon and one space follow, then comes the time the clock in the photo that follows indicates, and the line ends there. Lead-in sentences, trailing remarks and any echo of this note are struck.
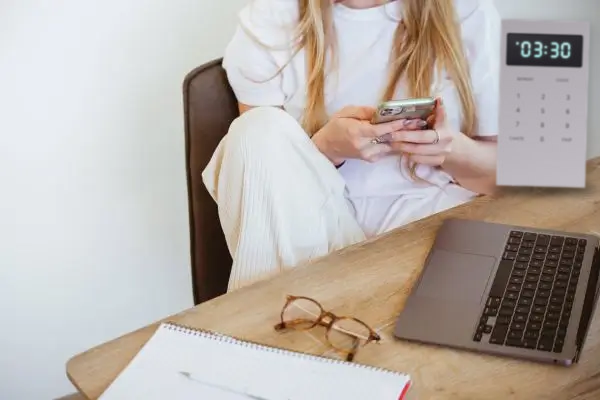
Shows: 3:30
